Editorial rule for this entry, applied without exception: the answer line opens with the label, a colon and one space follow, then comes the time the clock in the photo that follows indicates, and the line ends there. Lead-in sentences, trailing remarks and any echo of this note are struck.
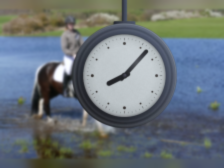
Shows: 8:07
